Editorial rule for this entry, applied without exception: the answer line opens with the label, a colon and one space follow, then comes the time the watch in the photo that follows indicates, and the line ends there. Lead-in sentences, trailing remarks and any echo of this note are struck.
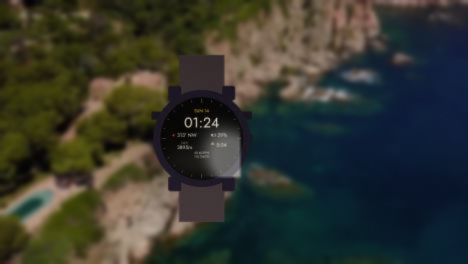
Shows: 1:24
